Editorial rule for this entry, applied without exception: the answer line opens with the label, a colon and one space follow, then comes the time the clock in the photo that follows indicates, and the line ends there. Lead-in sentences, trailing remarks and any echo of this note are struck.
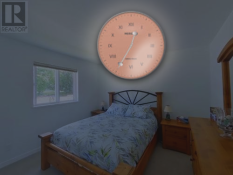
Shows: 12:35
